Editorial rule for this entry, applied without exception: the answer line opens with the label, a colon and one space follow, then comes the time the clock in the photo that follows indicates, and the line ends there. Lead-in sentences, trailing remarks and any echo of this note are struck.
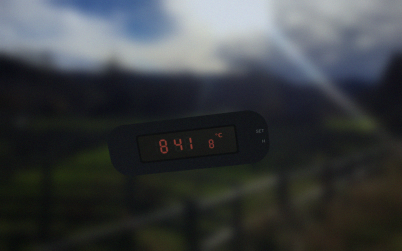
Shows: 8:41
